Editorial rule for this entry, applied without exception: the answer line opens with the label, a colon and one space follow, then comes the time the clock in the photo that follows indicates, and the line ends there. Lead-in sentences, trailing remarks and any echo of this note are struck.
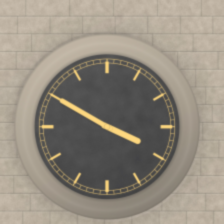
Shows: 3:50
